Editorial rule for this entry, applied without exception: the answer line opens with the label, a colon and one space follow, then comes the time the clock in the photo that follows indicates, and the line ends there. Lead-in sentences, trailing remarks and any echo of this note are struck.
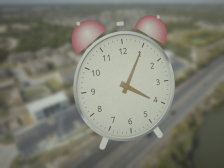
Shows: 4:05
